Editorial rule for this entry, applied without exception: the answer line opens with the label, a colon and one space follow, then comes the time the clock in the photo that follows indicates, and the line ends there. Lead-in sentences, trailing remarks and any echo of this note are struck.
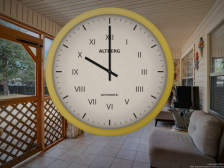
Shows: 10:00
